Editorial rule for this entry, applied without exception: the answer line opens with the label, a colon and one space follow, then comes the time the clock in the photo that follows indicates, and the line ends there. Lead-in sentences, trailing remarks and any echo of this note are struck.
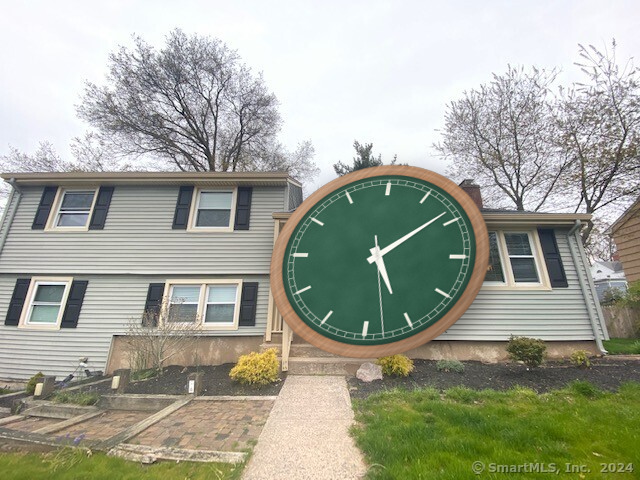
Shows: 5:08:28
